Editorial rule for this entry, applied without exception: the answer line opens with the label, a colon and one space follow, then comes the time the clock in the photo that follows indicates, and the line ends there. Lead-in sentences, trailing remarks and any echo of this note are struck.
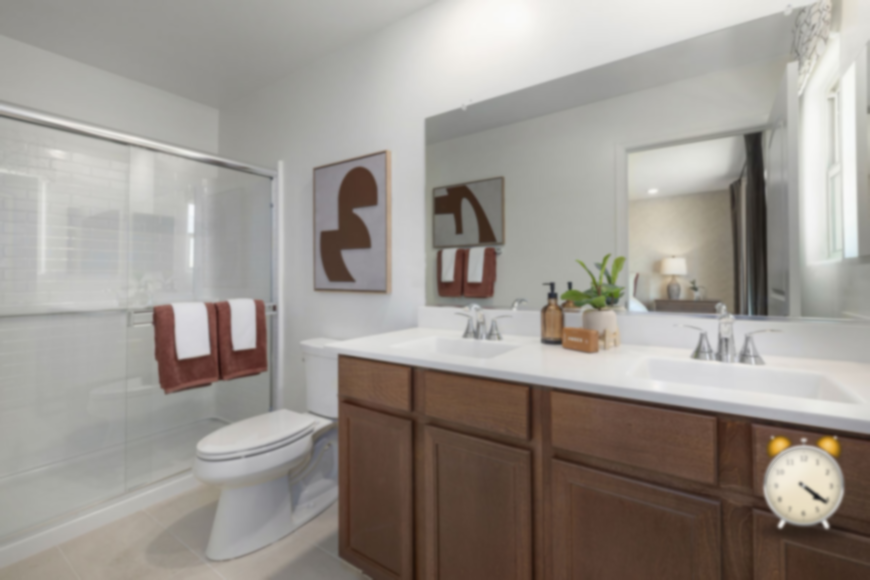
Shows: 4:21
